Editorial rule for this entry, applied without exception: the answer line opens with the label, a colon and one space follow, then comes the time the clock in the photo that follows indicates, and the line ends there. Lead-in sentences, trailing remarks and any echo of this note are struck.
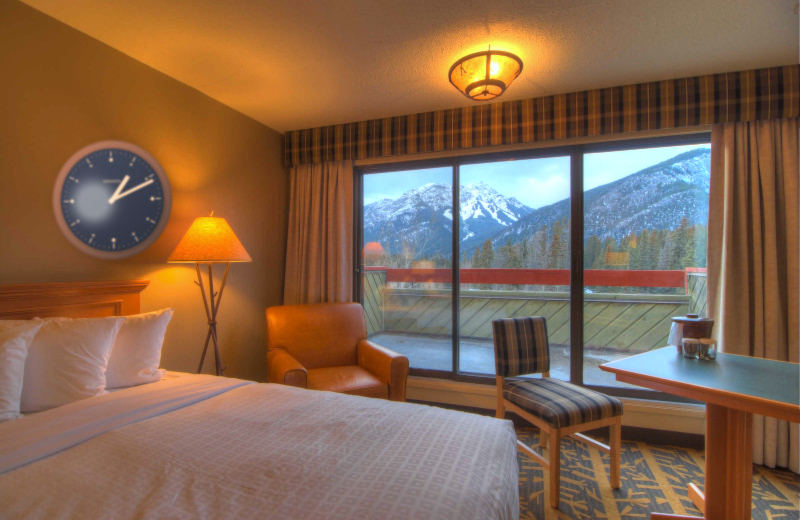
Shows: 1:11
